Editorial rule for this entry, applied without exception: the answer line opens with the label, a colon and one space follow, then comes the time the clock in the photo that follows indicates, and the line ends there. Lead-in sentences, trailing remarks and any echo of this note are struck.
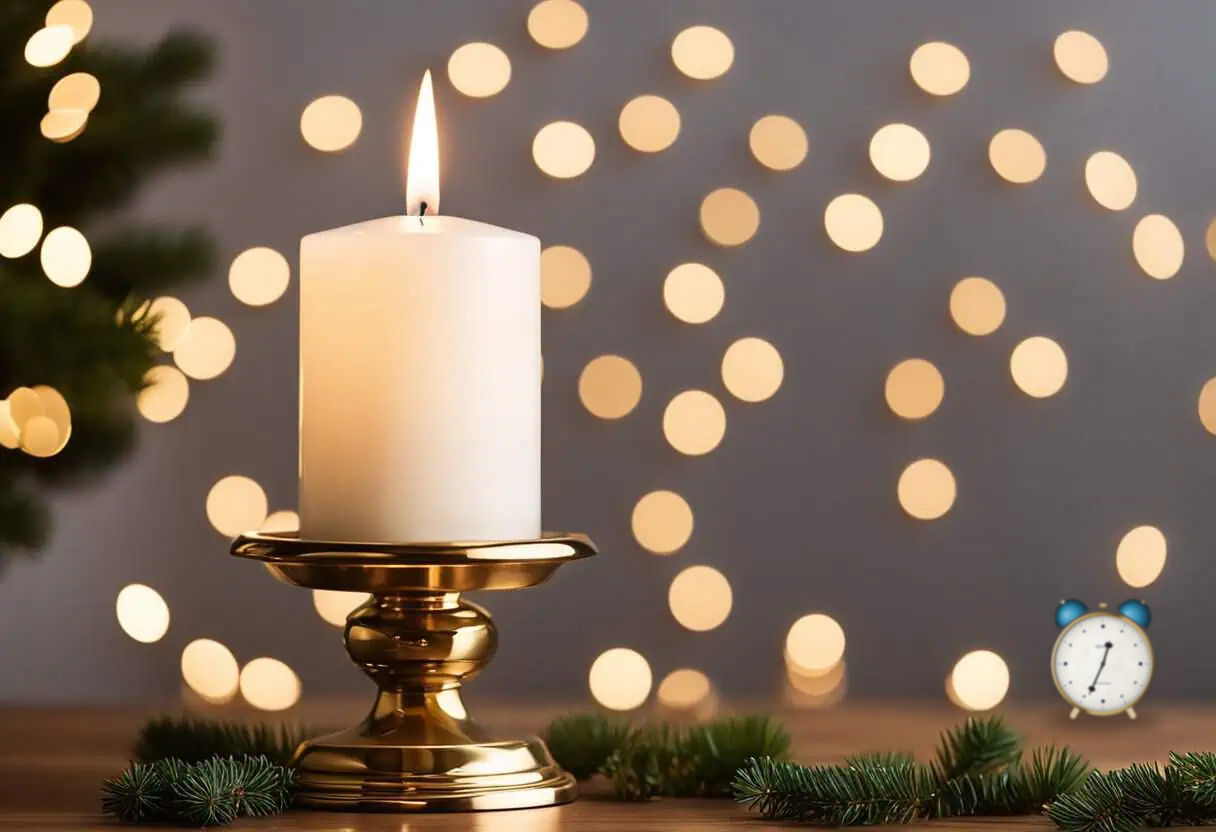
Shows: 12:34
